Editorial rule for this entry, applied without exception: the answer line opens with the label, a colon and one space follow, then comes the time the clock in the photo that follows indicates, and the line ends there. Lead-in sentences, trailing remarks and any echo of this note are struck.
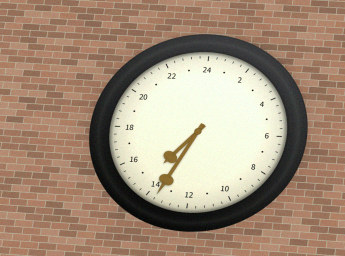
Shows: 14:34
